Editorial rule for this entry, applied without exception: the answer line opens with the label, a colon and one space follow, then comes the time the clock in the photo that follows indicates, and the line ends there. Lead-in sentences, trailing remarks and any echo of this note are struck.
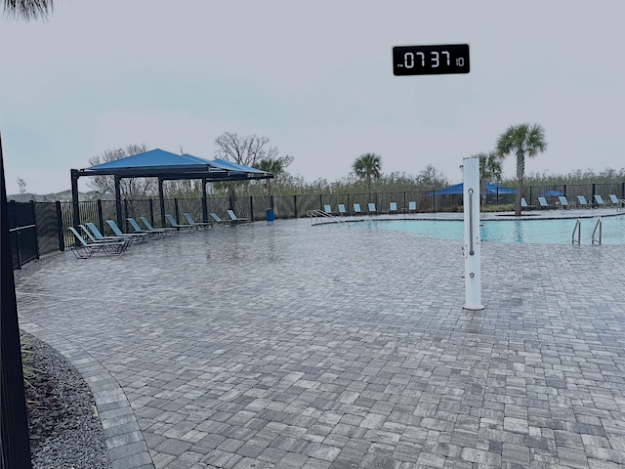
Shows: 7:37:10
